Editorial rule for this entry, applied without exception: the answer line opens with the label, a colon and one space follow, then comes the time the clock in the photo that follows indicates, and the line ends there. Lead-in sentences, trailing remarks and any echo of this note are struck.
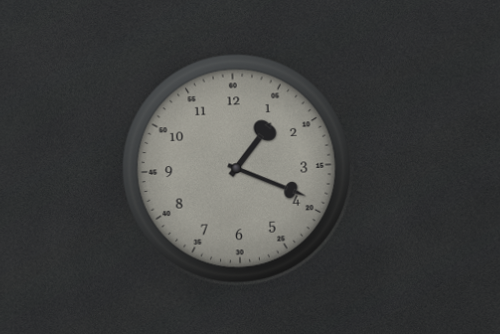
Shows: 1:19
